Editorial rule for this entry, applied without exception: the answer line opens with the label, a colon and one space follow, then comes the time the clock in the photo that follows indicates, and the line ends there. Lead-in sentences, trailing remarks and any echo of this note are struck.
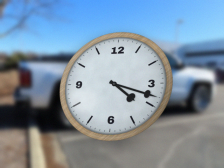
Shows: 4:18
